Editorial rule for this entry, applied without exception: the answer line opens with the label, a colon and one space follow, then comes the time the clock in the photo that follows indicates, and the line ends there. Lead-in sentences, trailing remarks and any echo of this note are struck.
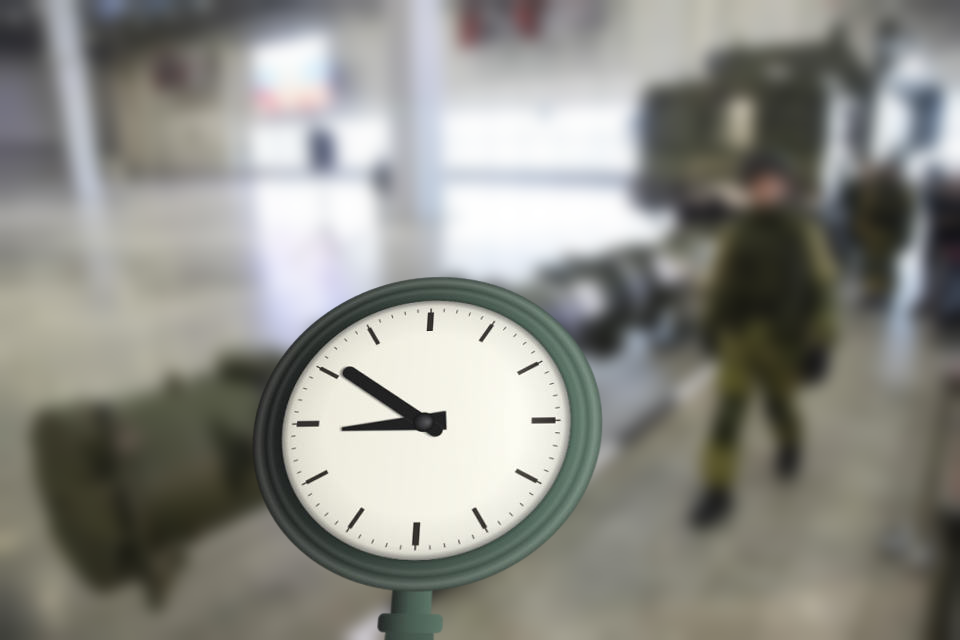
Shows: 8:51
